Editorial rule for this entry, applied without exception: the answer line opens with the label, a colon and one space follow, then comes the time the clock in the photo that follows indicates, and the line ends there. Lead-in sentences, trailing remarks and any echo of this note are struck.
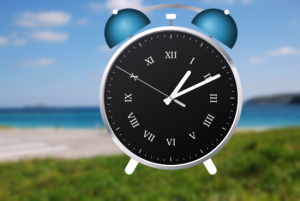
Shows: 1:10:50
